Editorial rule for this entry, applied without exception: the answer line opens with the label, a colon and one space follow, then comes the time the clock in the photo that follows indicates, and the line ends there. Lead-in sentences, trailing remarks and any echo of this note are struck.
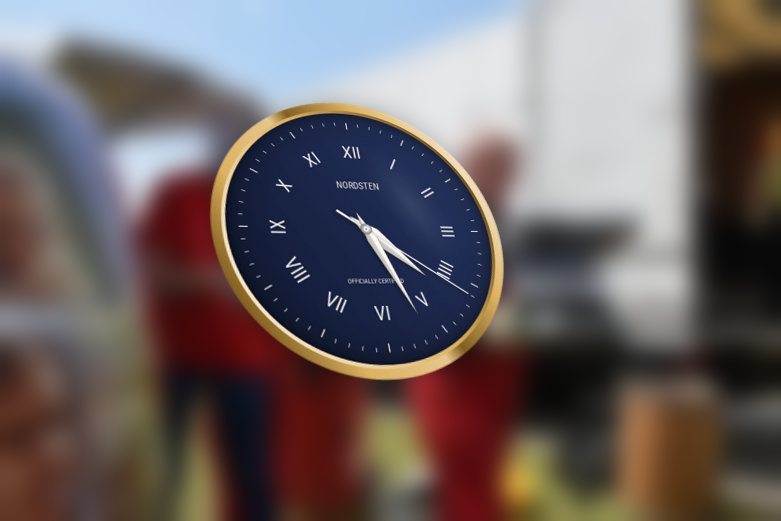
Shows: 4:26:21
